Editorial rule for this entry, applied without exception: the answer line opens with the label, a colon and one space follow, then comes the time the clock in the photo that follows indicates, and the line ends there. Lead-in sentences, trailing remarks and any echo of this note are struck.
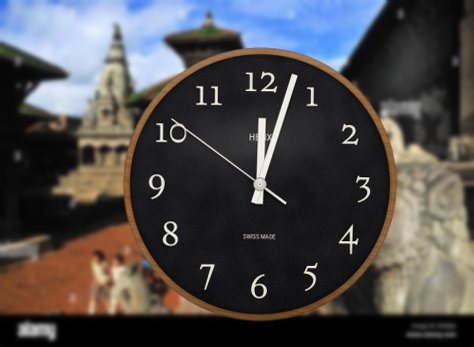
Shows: 12:02:51
